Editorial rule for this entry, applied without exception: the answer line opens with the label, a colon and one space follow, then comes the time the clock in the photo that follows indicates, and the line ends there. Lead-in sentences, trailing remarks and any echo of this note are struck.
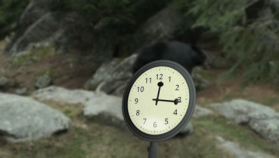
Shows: 12:16
